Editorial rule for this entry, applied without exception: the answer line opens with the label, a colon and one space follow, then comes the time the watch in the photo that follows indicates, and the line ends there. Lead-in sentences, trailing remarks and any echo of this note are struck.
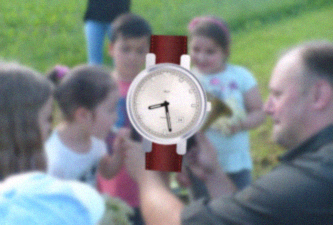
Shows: 8:28
